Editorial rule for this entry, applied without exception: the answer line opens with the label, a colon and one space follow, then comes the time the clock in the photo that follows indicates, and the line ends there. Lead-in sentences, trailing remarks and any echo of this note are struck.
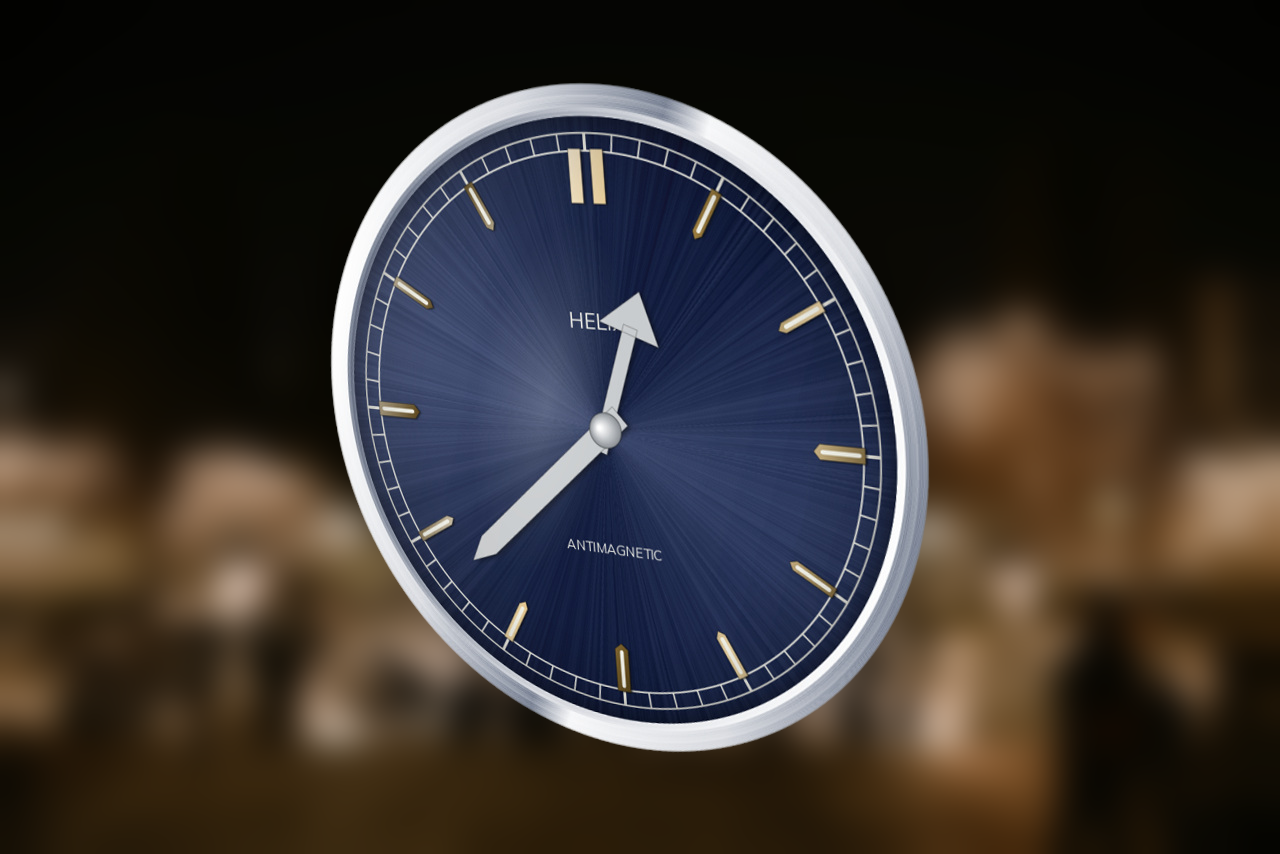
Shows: 12:38
